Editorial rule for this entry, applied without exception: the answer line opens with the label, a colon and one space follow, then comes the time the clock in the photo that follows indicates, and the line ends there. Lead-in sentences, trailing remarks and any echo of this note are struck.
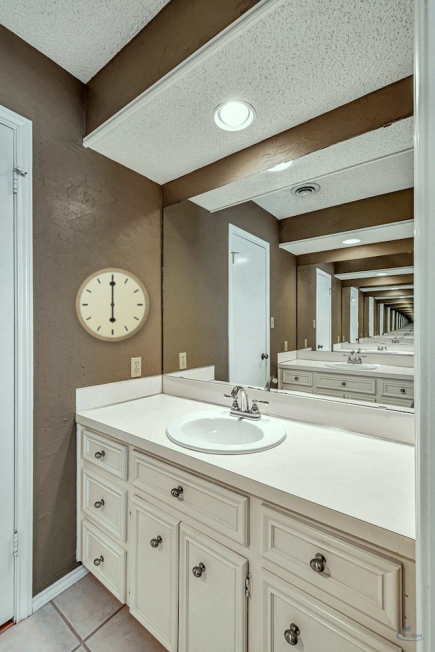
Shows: 6:00
